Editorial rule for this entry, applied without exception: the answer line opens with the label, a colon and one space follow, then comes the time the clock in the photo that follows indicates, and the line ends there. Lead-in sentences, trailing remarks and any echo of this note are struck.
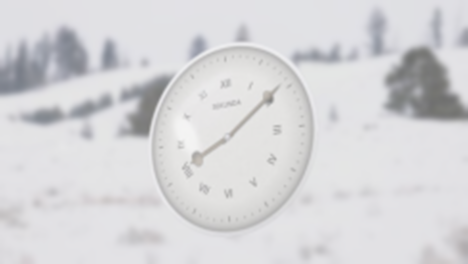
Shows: 8:09
